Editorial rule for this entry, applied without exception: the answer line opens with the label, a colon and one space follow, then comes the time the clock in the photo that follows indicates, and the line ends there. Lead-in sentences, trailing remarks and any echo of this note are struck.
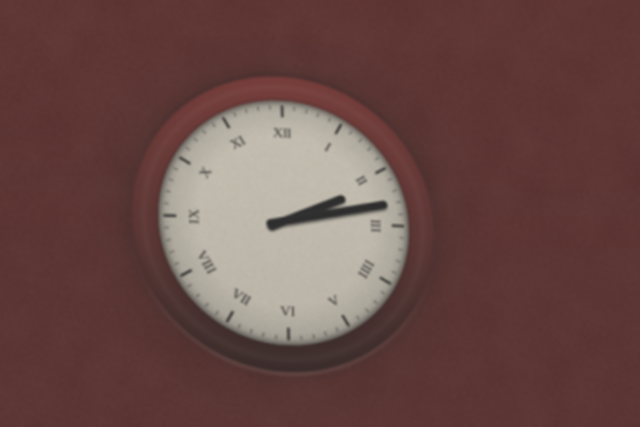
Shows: 2:13
